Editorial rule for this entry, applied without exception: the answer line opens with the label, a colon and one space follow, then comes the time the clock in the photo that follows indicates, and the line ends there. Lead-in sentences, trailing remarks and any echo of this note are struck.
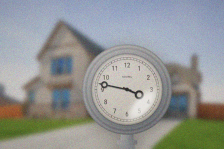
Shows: 3:47
